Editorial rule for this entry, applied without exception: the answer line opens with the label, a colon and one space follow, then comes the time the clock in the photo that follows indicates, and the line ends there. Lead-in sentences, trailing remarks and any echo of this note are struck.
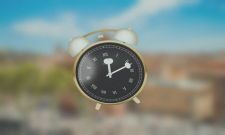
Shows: 12:12
